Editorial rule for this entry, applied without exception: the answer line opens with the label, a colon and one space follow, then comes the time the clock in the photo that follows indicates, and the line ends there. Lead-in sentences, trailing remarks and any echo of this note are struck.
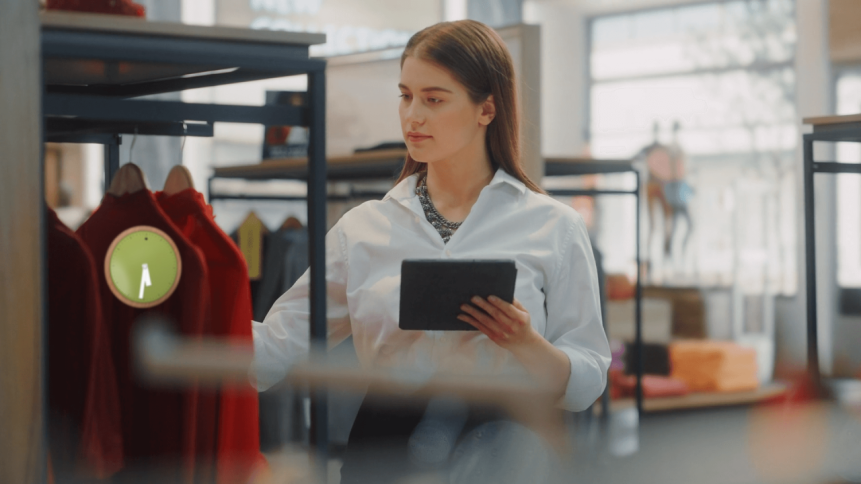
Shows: 5:31
